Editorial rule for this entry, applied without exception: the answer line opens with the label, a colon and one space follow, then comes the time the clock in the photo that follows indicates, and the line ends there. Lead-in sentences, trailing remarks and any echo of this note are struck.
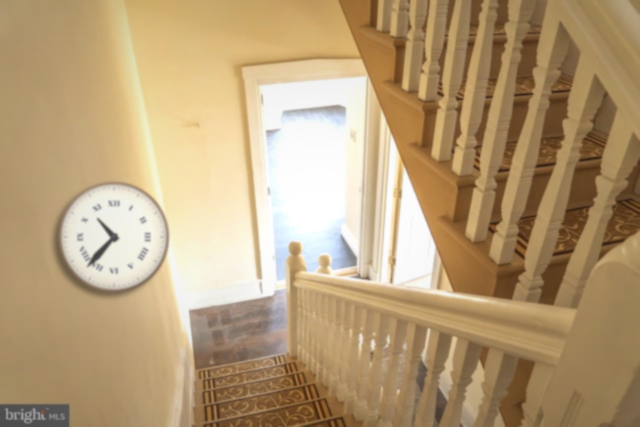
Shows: 10:37
